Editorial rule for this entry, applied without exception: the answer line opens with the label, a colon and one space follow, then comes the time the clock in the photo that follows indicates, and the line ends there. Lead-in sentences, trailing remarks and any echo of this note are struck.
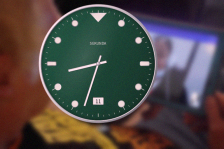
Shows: 8:33
